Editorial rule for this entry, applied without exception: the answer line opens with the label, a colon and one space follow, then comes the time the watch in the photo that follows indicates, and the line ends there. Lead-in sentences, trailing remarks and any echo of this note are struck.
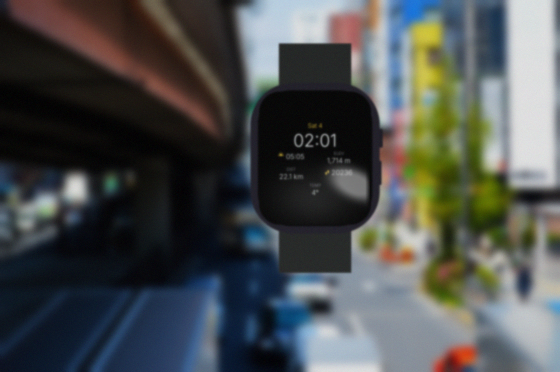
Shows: 2:01
